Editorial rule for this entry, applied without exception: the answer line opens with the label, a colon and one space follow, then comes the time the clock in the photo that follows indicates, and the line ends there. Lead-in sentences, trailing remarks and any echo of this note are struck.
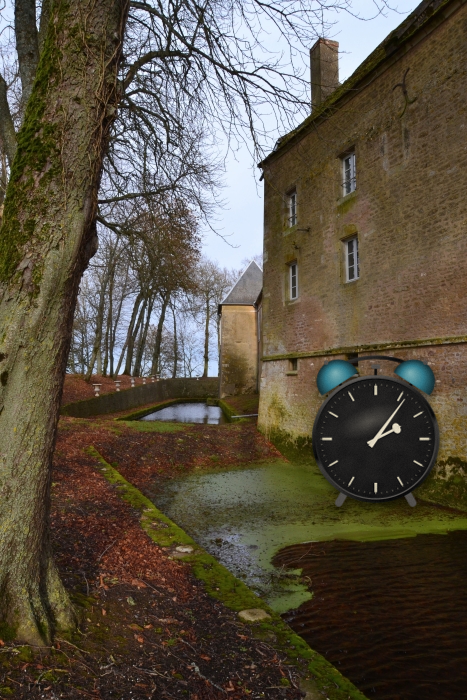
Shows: 2:06
